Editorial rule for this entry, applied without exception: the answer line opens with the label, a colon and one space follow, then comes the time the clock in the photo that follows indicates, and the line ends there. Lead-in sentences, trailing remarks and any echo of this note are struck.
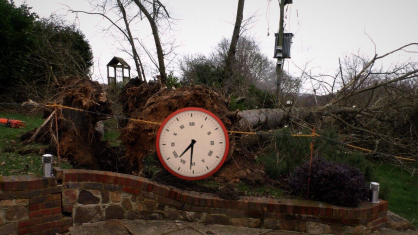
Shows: 7:31
